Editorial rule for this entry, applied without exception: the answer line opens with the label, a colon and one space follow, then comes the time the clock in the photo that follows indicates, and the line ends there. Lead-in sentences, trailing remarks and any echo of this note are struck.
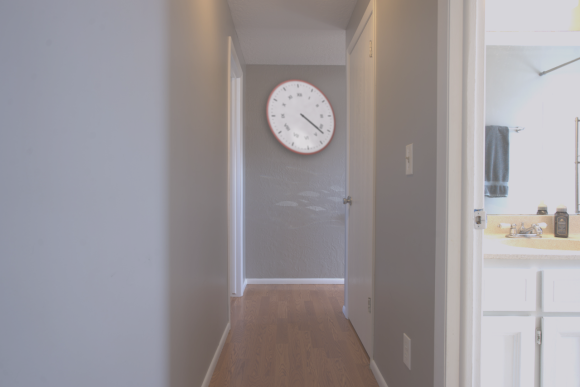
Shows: 4:22
